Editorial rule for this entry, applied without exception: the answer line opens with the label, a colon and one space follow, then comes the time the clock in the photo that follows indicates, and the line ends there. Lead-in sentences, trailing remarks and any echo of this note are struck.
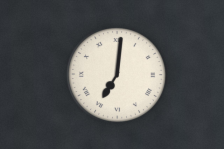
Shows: 7:01
